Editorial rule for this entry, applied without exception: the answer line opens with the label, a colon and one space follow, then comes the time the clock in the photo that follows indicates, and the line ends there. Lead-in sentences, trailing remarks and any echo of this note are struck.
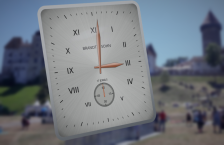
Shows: 3:01
